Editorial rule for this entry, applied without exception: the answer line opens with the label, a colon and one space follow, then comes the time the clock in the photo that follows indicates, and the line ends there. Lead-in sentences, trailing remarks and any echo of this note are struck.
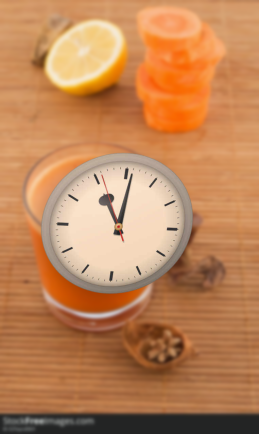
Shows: 11:00:56
